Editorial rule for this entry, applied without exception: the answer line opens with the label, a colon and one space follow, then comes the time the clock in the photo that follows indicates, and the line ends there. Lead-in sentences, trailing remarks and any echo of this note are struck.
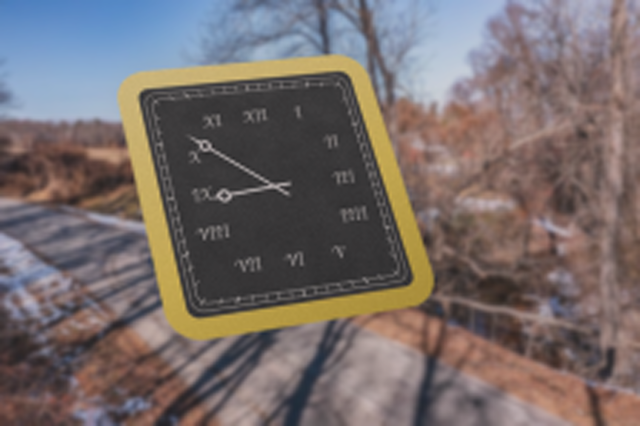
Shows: 8:52
